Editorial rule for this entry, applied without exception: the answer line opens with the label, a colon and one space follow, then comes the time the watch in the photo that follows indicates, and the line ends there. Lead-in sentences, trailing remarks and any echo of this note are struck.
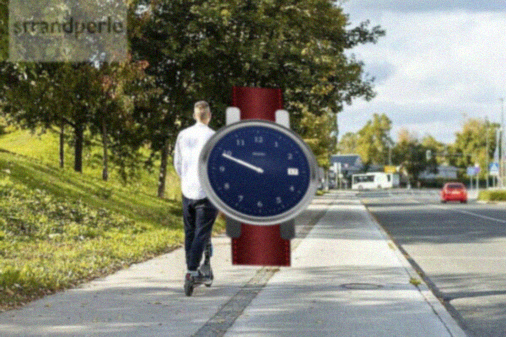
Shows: 9:49
